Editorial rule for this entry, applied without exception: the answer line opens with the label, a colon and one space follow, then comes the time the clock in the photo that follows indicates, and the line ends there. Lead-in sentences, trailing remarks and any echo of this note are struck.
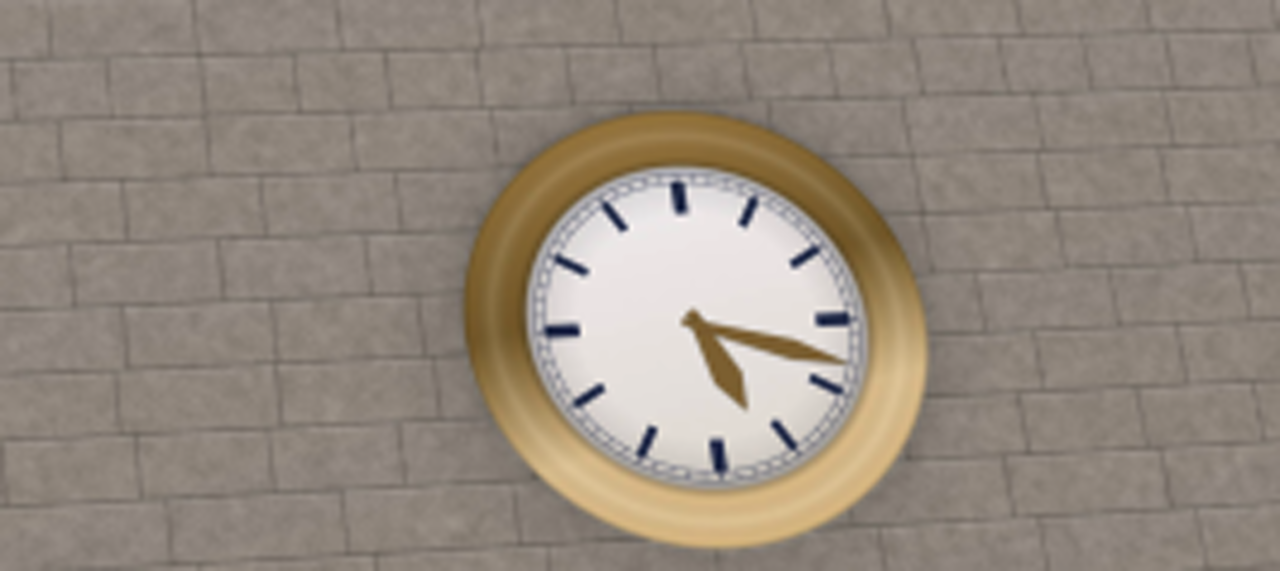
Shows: 5:18
